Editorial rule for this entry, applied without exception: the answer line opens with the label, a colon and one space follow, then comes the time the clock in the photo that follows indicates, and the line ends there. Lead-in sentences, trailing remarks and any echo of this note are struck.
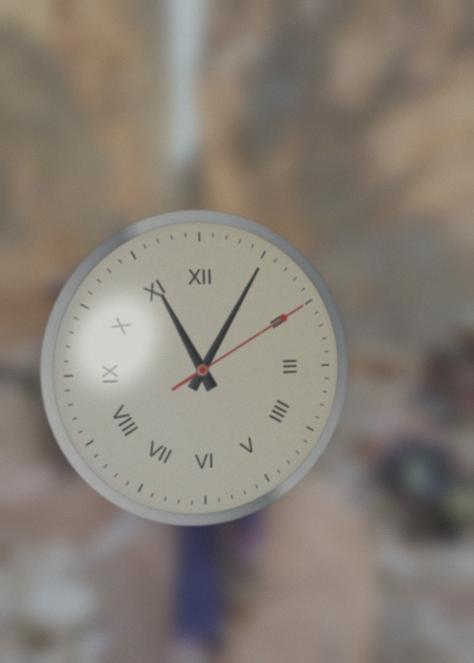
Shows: 11:05:10
